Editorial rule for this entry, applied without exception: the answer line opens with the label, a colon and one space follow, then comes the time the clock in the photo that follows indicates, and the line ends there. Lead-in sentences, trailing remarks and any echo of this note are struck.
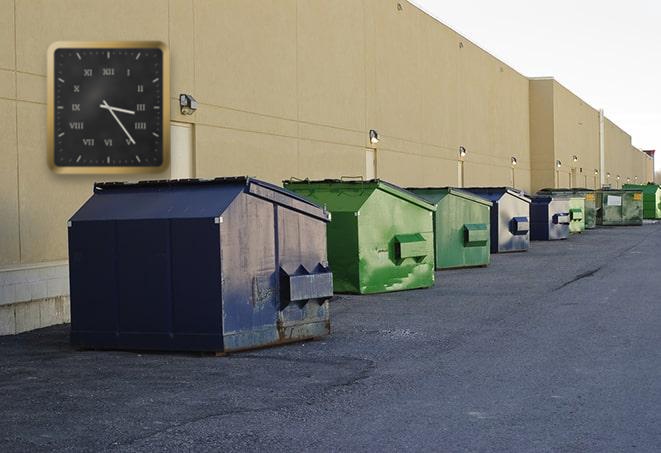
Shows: 3:24
